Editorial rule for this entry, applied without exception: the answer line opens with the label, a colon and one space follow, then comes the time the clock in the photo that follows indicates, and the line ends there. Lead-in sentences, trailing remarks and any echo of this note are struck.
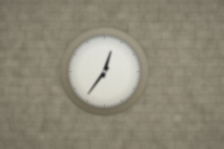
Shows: 12:36
